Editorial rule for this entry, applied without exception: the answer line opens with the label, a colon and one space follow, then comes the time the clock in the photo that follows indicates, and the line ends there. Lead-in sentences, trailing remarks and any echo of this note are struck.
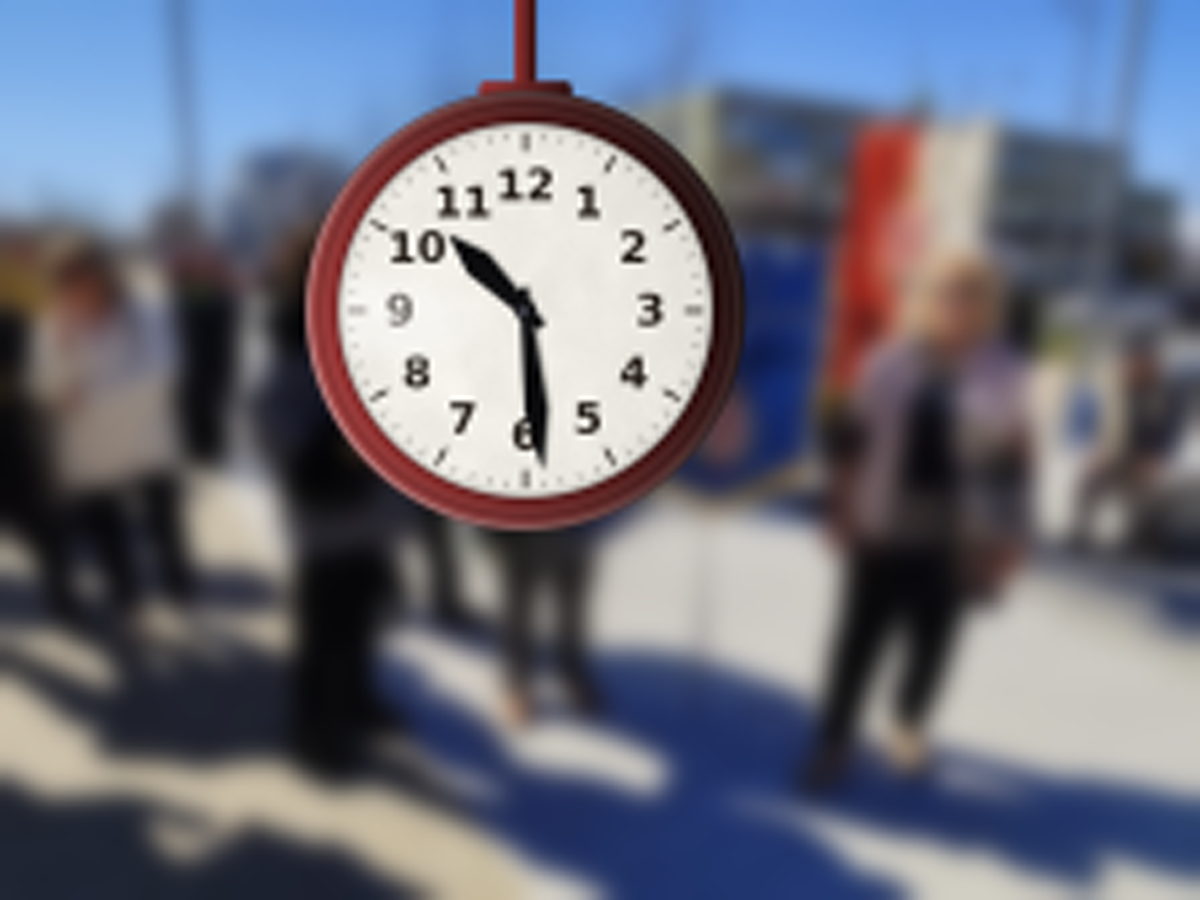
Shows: 10:29
